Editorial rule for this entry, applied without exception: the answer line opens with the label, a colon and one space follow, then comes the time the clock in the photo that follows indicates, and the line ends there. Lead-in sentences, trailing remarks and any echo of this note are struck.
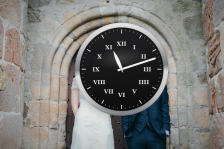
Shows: 11:12
